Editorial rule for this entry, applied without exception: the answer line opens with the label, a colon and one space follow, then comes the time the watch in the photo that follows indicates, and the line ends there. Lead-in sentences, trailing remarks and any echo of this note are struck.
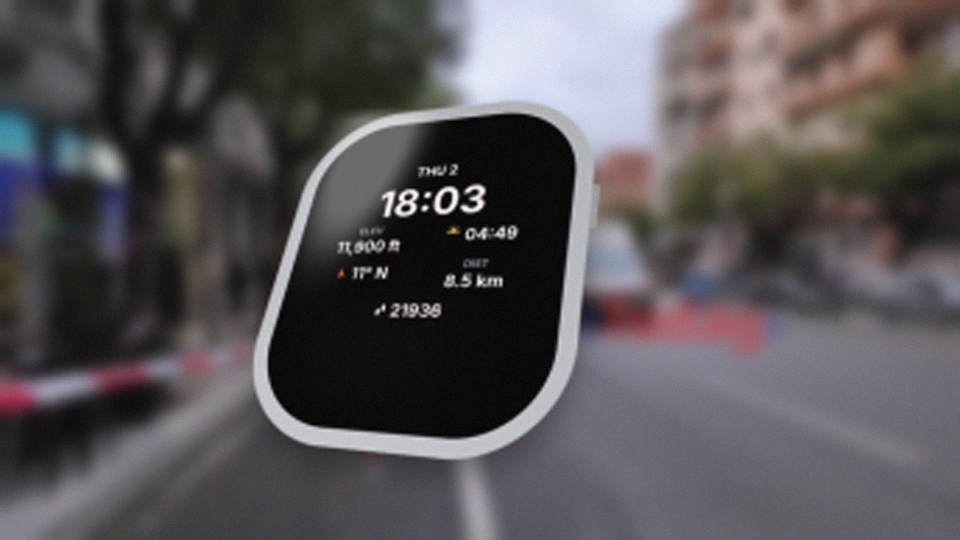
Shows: 18:03
